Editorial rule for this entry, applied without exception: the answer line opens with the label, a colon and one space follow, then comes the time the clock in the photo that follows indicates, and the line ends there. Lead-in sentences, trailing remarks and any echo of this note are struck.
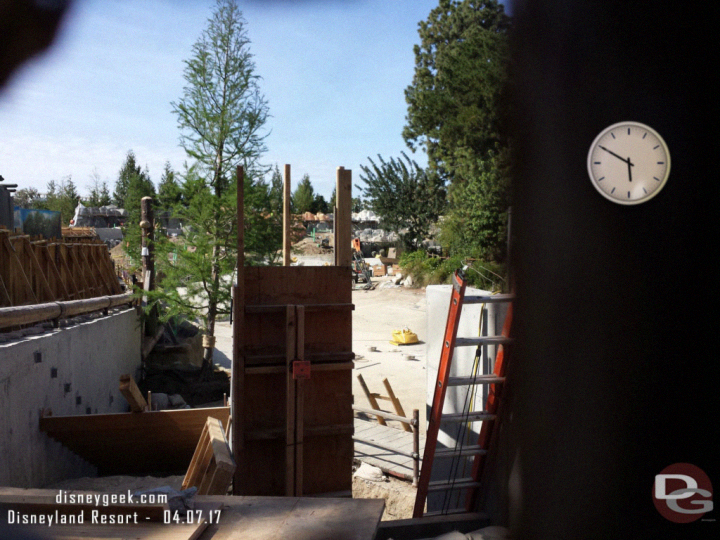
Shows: 5:50
